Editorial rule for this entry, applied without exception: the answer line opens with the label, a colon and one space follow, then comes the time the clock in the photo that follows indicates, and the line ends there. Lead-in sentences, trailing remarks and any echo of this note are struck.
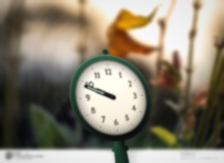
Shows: 9:49
